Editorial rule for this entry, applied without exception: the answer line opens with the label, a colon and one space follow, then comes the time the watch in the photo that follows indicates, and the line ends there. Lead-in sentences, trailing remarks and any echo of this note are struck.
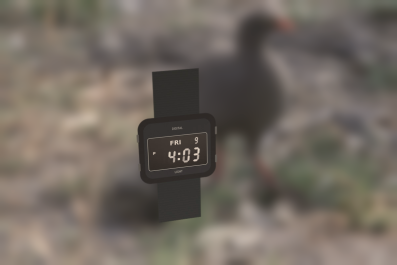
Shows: 4:03
